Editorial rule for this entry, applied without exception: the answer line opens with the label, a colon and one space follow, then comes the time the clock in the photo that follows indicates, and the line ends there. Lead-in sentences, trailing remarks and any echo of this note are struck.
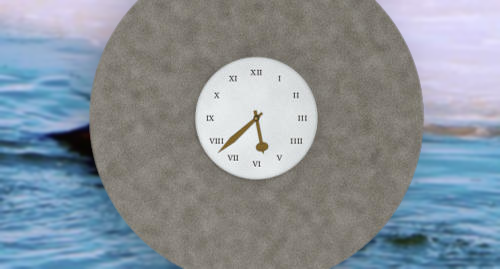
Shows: 5:38
